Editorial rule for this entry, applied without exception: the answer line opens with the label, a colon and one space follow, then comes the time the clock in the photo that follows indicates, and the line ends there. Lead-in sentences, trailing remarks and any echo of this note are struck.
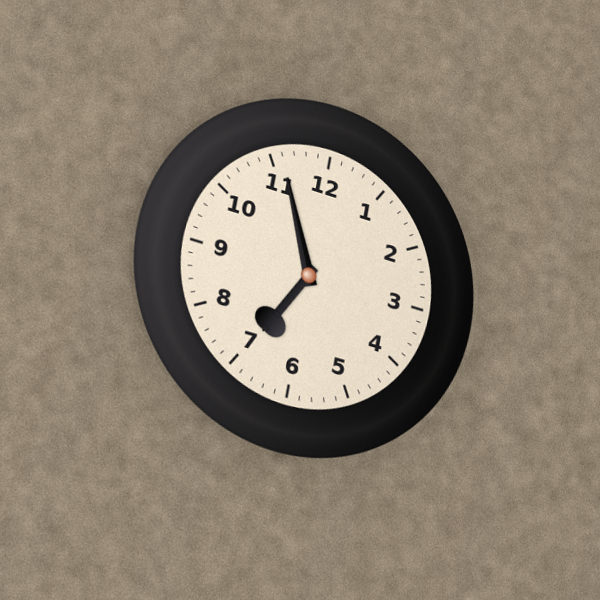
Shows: 6:56
